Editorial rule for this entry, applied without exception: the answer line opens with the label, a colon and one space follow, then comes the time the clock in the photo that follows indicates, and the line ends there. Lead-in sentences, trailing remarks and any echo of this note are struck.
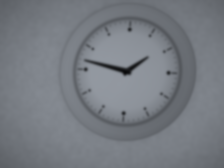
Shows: 1:47
